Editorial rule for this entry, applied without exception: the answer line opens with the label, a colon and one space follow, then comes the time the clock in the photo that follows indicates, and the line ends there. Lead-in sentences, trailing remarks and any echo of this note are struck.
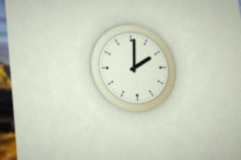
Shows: 2:01
